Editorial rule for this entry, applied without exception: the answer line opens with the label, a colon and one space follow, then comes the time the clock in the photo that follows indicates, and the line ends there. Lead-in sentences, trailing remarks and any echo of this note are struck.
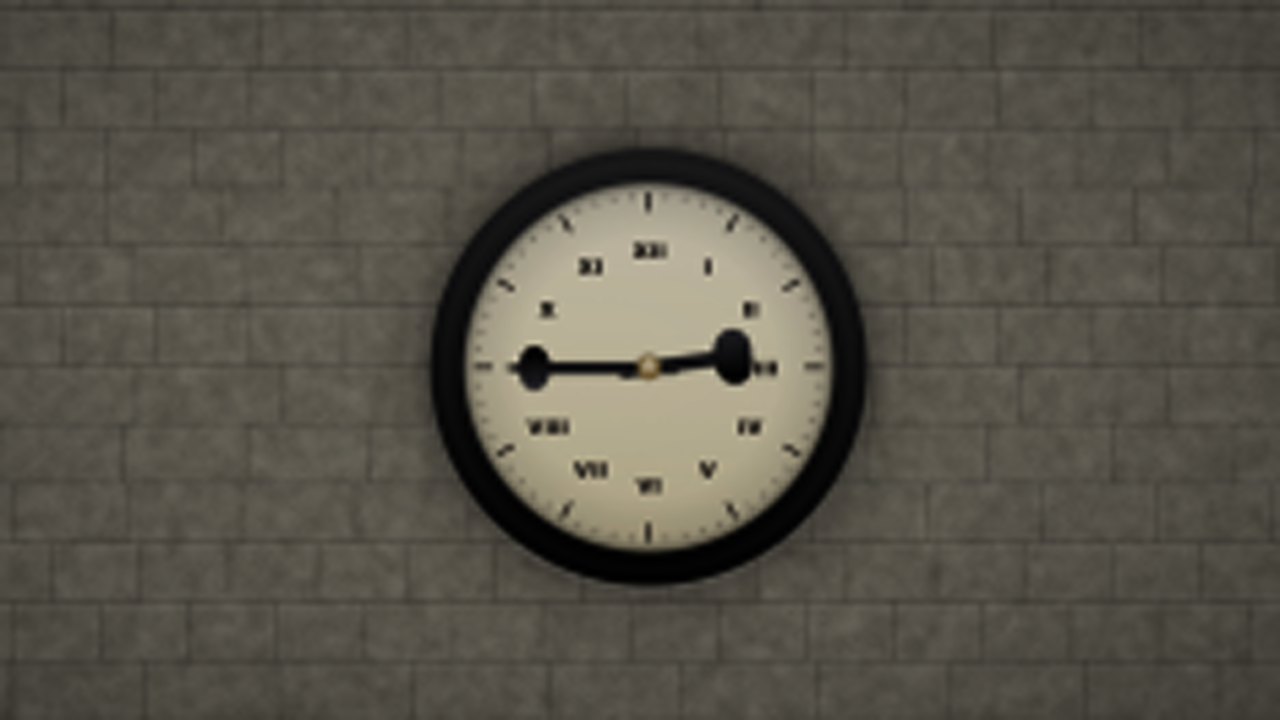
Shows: 2:45
